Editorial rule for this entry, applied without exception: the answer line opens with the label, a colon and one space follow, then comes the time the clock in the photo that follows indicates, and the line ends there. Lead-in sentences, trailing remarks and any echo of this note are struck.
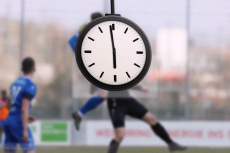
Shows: 5:59
